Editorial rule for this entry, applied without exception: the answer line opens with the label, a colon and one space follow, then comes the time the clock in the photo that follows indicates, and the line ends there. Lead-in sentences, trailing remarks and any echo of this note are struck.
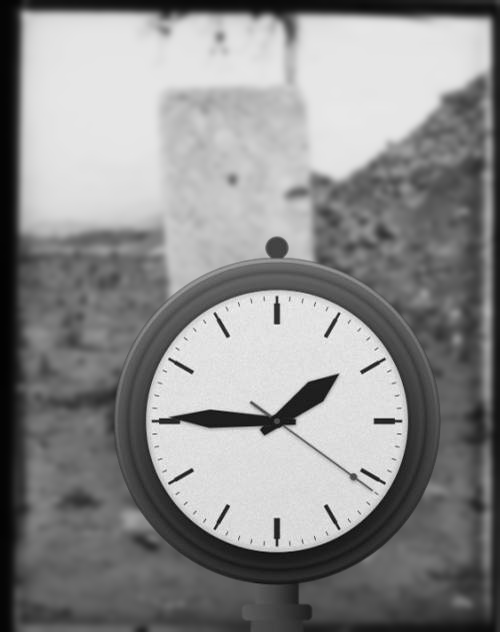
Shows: 1:45:21
